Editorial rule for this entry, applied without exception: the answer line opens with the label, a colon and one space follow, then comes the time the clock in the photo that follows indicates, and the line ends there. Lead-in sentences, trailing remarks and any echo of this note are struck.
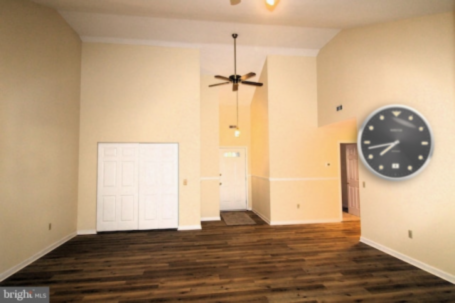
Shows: 7:43
